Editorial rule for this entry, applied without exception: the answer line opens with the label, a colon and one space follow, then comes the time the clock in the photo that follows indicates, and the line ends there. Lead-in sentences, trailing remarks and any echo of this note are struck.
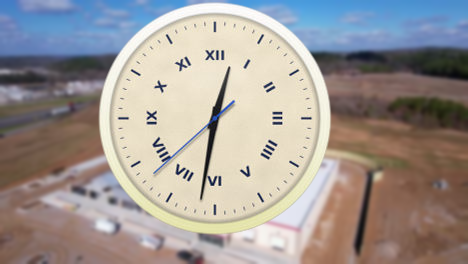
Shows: 12:31:38
